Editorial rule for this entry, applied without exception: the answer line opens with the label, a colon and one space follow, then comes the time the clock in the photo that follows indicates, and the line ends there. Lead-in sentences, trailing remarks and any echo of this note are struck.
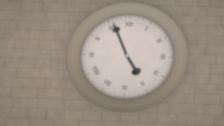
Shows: 4:56
